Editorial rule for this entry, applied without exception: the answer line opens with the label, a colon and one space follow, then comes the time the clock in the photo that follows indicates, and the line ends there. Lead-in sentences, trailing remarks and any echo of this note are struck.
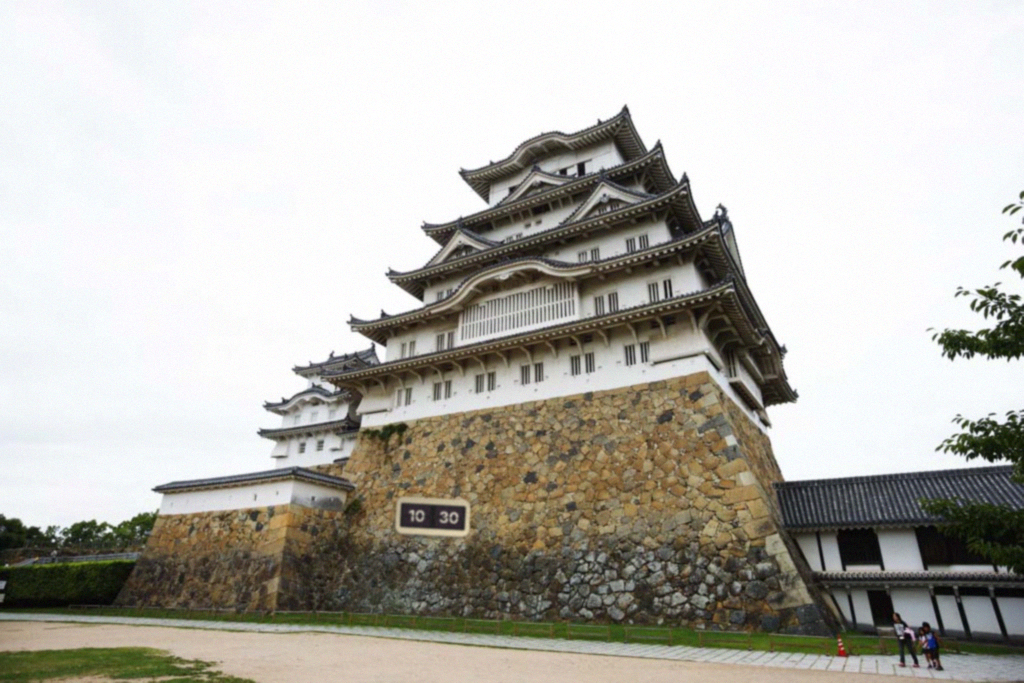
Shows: 10:30
